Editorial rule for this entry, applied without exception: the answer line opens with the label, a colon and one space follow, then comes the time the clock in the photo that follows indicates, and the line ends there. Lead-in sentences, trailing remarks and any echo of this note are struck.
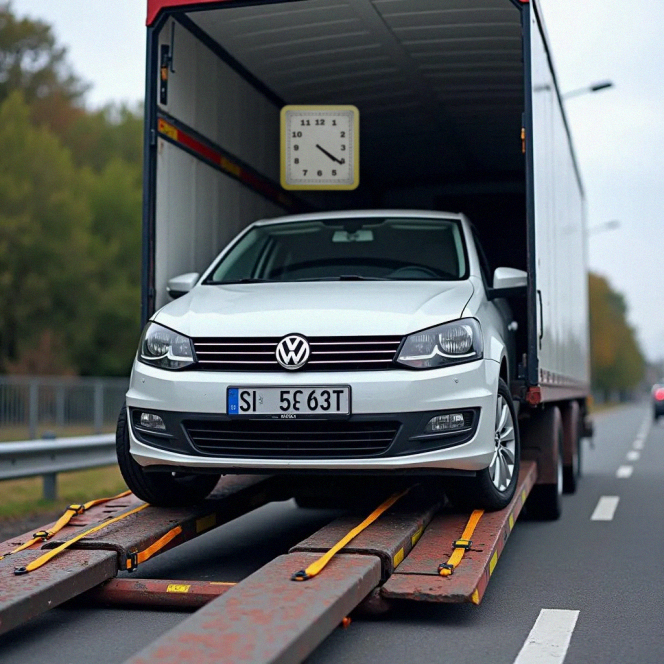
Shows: 4:21
